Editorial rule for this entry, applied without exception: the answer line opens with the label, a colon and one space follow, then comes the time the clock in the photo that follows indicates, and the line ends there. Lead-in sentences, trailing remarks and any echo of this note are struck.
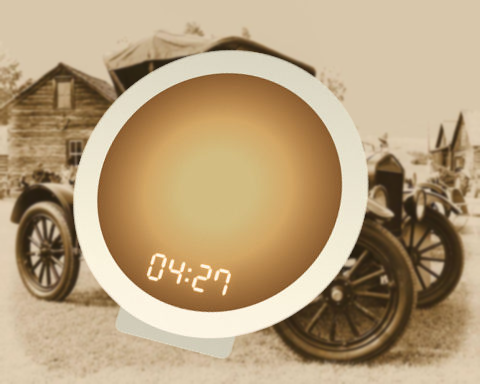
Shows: 4:27
